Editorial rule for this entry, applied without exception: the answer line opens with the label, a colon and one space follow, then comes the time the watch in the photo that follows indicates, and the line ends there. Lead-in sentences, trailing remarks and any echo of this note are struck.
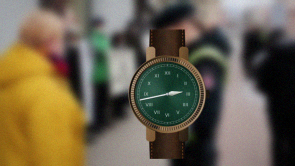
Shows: 2:43
